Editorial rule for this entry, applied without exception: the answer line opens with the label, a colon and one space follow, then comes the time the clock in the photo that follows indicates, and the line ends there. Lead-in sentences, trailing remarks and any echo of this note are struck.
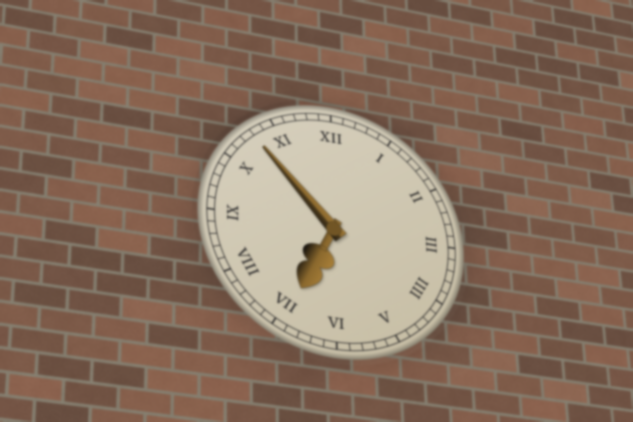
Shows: 6:53
